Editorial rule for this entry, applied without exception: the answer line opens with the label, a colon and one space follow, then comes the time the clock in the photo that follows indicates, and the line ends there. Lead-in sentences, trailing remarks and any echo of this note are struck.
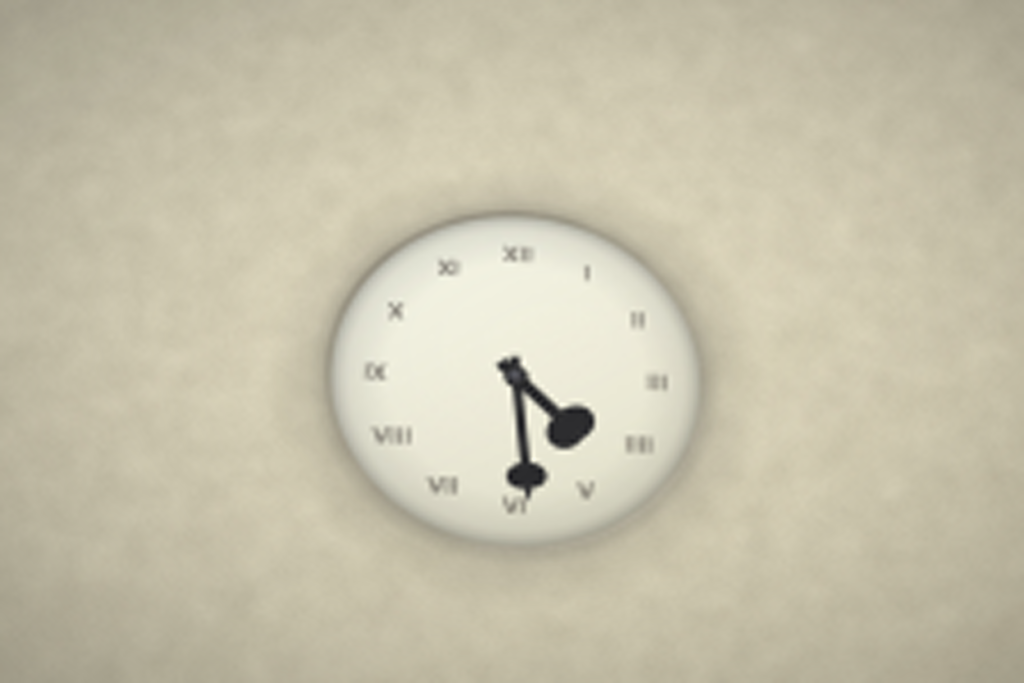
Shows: 4:29
